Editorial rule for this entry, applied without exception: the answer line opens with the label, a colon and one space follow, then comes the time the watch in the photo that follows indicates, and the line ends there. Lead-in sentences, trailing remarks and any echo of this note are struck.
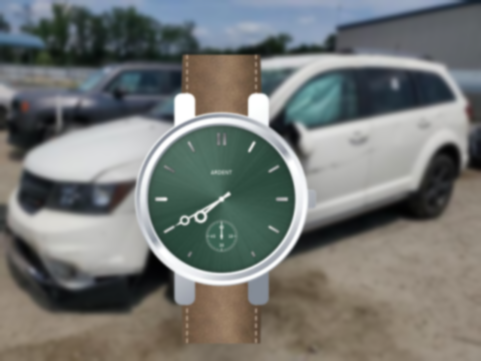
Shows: 7:40
